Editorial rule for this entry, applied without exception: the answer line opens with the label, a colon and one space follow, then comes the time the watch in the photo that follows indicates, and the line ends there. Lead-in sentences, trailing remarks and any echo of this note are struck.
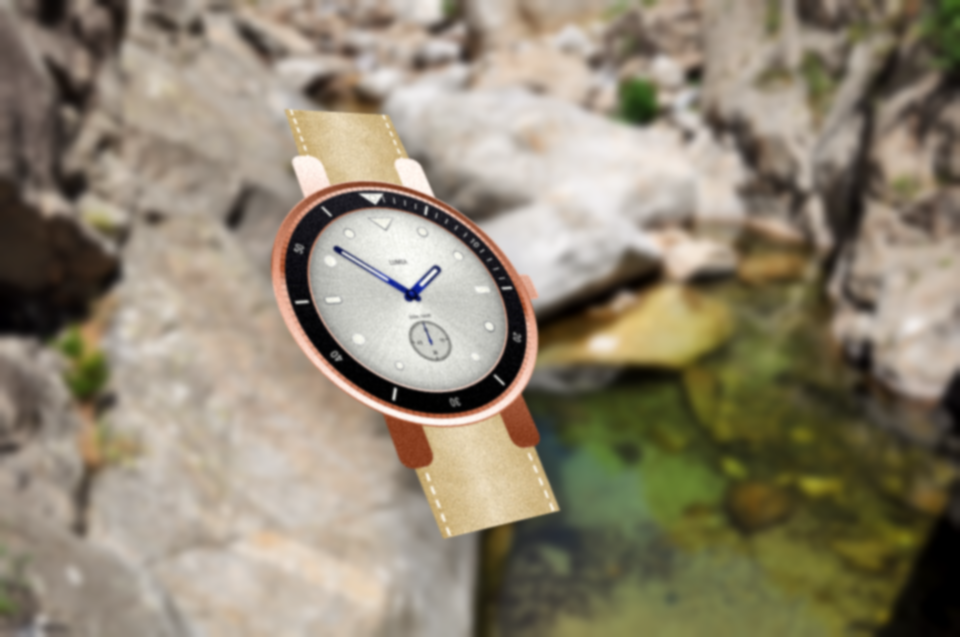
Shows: 1:52
